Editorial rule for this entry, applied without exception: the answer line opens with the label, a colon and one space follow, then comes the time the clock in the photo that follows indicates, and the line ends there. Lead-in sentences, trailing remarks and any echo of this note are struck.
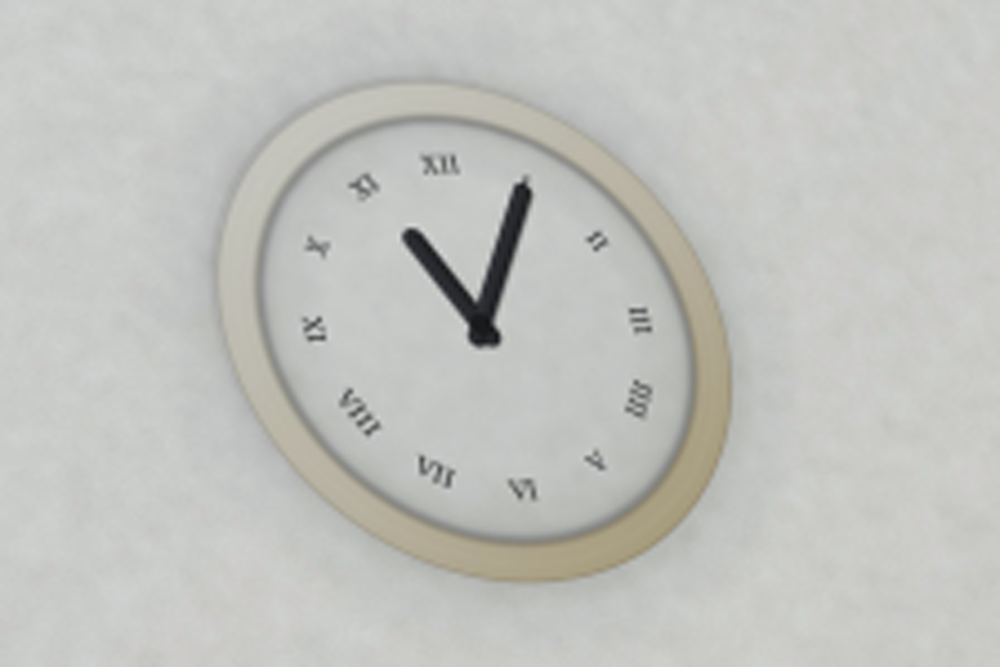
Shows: 11:05
